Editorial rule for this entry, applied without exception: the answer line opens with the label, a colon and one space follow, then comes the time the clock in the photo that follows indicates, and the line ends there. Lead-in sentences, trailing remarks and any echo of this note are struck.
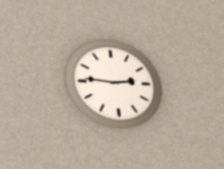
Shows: 2:46
